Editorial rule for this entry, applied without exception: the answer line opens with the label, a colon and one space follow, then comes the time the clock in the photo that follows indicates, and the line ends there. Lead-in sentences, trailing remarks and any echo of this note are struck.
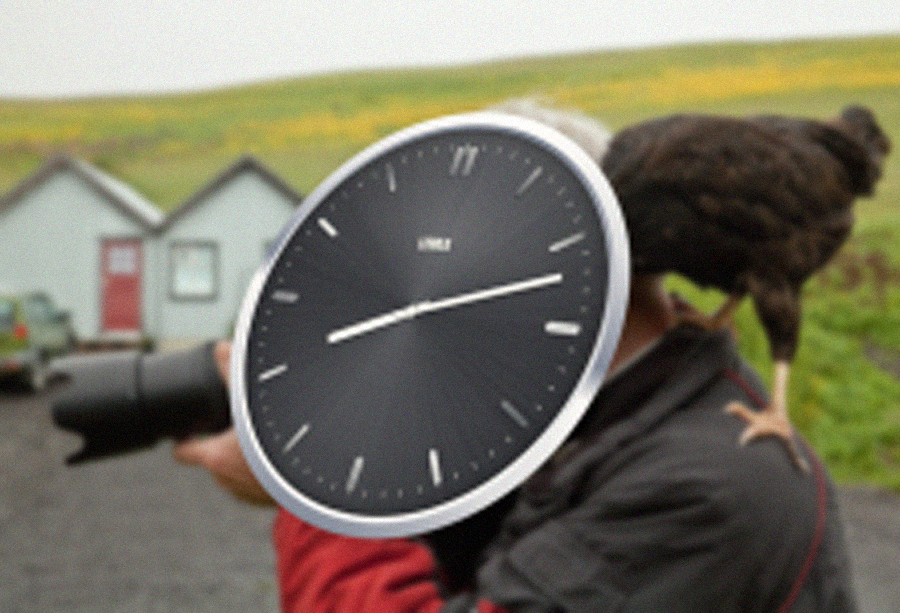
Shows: 8:12
